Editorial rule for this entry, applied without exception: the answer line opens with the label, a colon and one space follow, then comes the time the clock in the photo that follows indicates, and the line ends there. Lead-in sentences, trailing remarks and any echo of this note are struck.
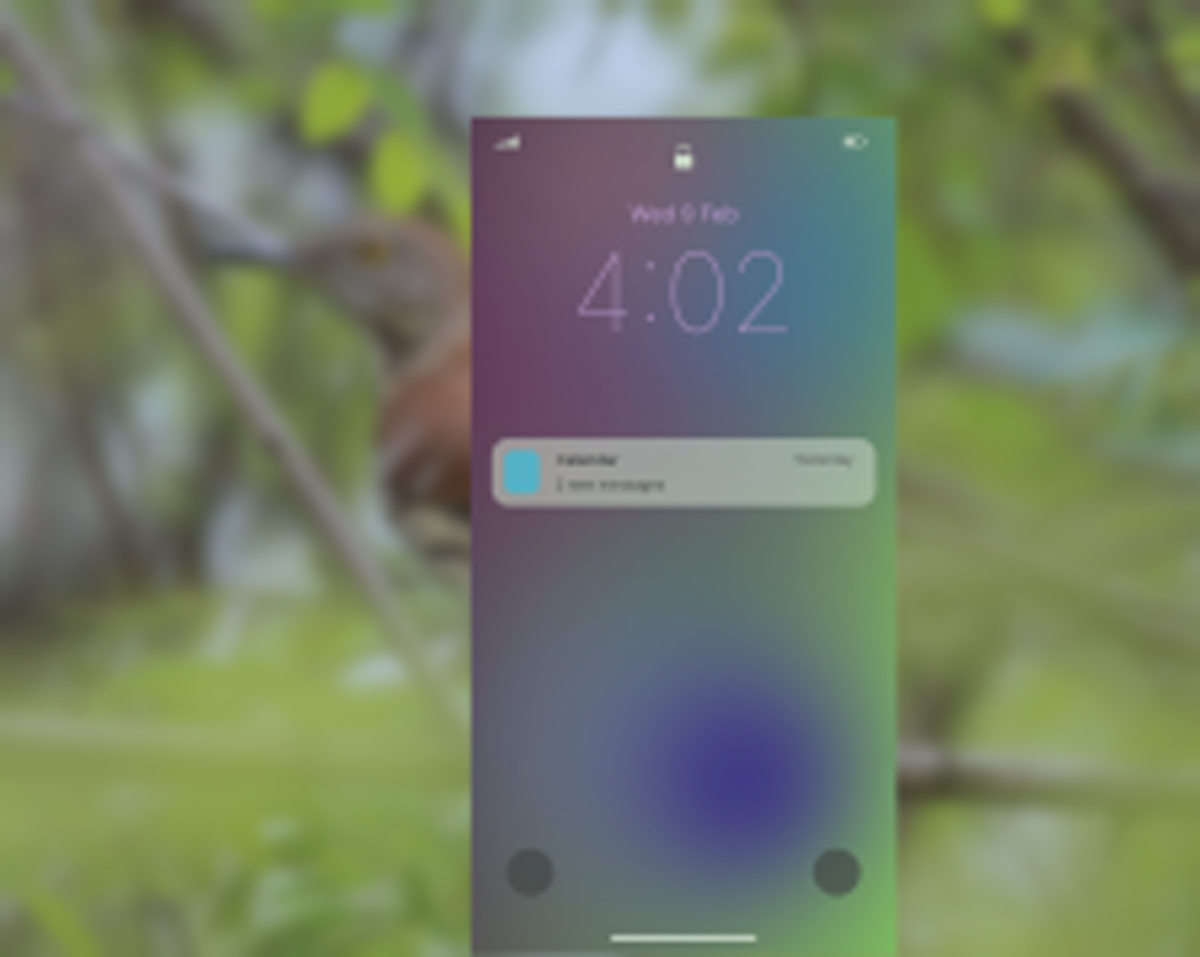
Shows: 4:02
